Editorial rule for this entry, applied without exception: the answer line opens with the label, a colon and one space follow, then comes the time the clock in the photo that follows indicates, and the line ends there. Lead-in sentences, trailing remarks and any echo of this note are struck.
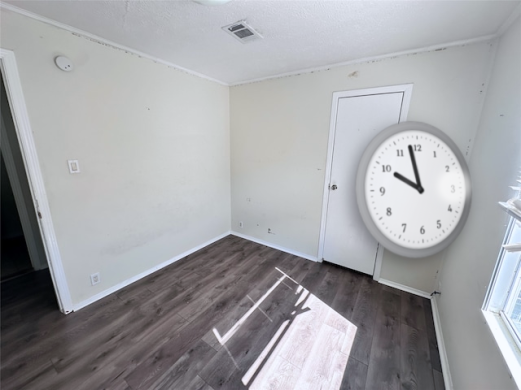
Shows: 9:58
